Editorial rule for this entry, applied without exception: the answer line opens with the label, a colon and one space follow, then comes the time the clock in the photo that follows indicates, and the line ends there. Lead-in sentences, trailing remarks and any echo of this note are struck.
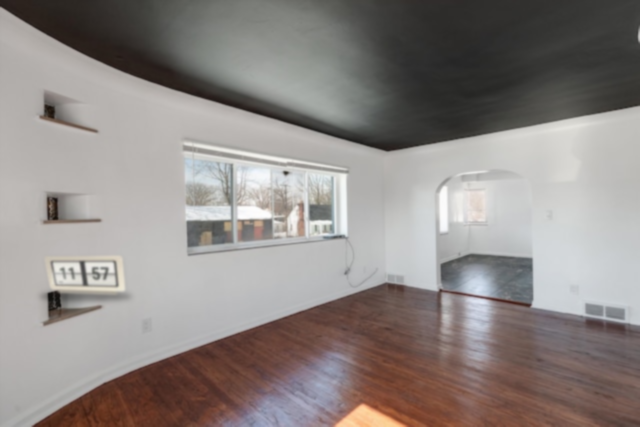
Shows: 11:57
